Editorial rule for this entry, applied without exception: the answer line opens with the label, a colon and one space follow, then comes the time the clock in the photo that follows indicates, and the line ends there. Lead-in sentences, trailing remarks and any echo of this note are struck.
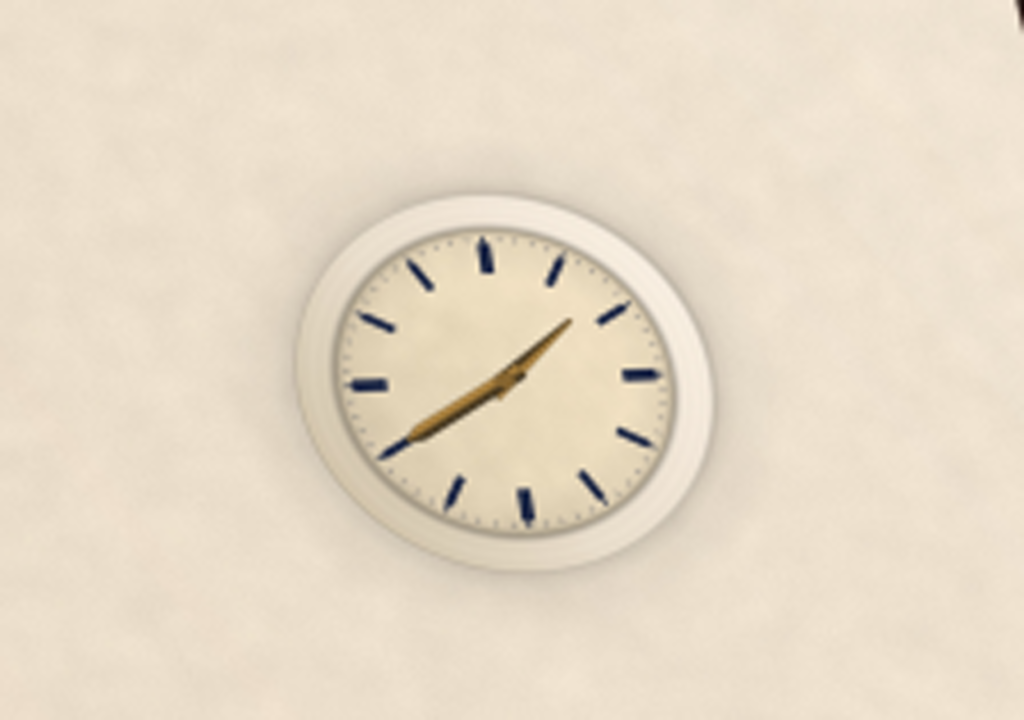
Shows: 1:40
